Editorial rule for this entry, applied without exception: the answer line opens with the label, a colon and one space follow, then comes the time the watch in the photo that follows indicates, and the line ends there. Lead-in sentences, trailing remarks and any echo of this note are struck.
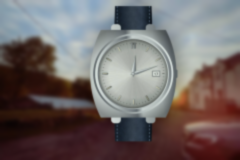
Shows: 12:12
